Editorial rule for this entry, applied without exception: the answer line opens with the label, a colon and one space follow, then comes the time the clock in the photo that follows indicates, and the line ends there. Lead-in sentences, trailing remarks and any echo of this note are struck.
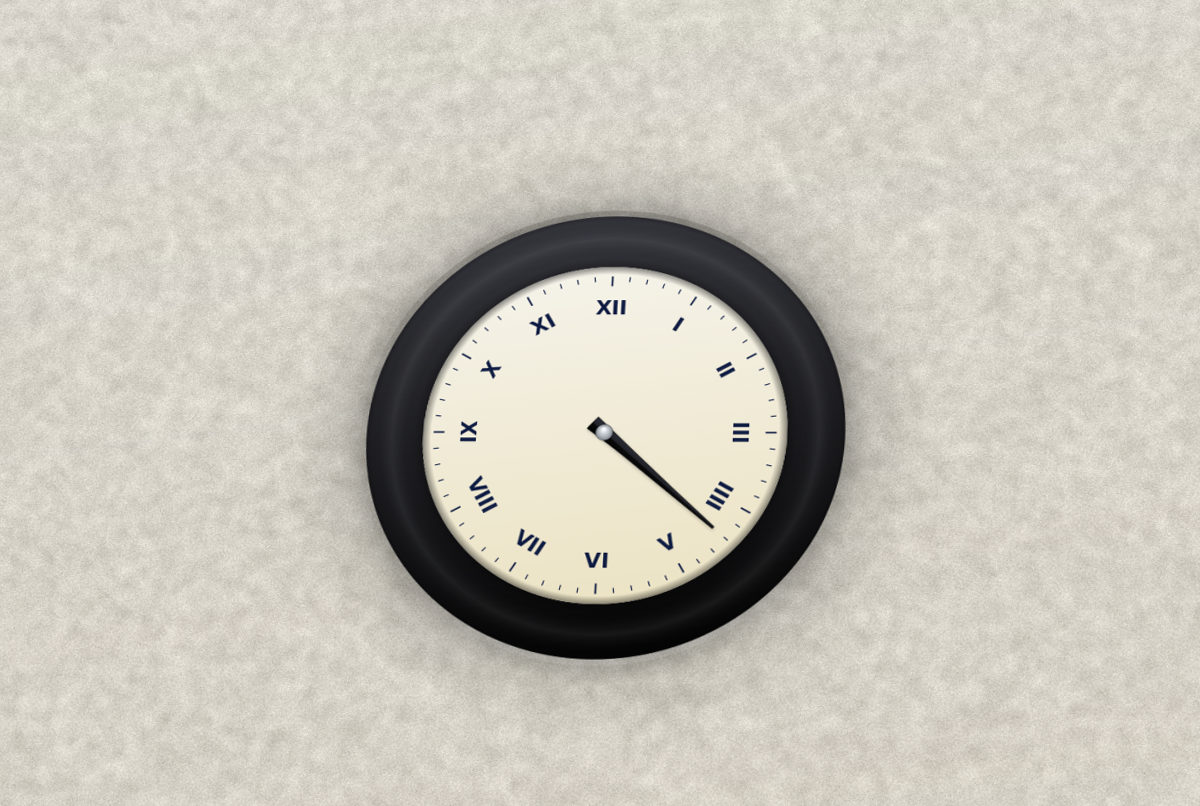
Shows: 4:22
